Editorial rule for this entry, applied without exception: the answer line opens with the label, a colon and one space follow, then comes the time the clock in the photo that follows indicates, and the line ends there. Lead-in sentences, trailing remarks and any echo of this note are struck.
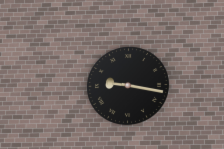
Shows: 9:17
